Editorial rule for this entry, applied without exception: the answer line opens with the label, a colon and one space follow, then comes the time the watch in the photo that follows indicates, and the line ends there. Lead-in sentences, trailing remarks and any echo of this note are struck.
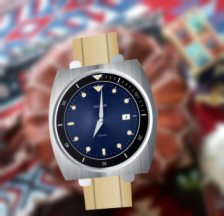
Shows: 7:01
